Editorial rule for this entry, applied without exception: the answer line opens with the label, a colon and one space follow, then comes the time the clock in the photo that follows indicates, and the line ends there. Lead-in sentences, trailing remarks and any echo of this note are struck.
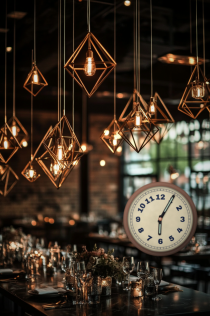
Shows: 6:05
